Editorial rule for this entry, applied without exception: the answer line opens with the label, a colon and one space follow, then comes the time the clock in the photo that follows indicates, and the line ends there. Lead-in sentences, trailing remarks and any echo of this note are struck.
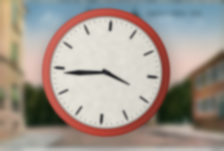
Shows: 3:44
